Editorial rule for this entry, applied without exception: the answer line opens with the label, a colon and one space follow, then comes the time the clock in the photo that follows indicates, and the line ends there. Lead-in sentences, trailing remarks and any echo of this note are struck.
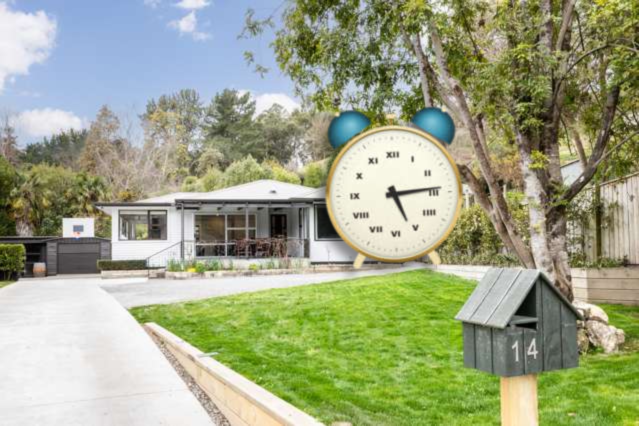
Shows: 5:14
